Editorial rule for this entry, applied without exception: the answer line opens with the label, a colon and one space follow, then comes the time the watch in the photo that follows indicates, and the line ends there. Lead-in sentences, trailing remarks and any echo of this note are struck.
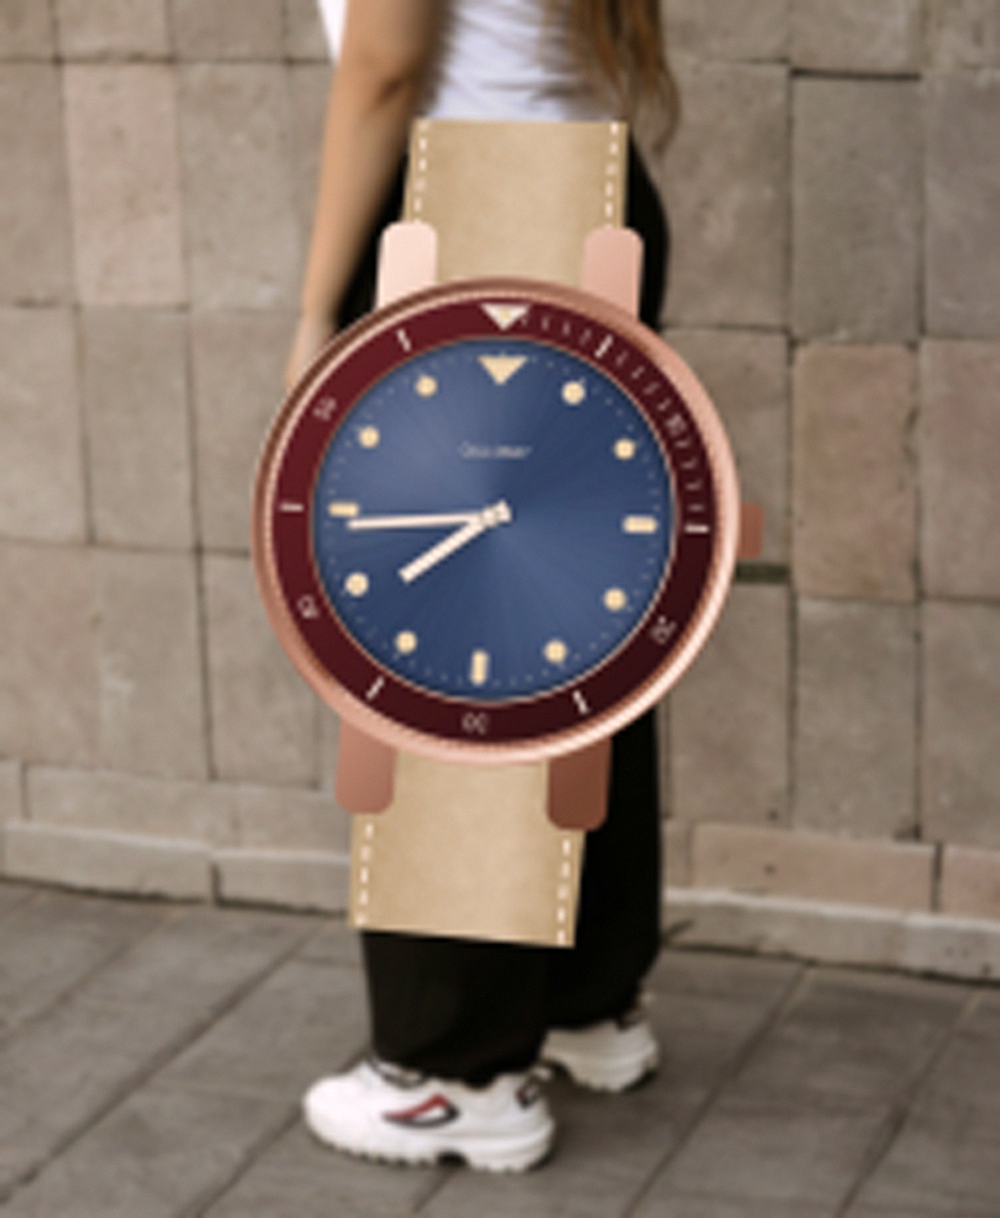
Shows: 7:44
